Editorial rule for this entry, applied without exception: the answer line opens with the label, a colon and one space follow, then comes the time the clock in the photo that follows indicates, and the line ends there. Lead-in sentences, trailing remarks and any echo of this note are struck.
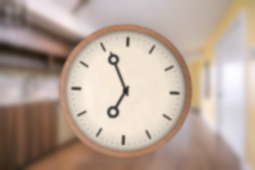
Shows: 6:56
